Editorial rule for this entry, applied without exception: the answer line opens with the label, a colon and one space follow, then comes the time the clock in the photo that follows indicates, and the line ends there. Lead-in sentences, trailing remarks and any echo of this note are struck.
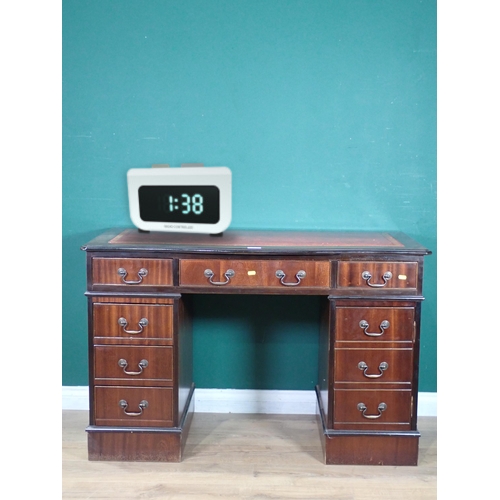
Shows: 1:38
